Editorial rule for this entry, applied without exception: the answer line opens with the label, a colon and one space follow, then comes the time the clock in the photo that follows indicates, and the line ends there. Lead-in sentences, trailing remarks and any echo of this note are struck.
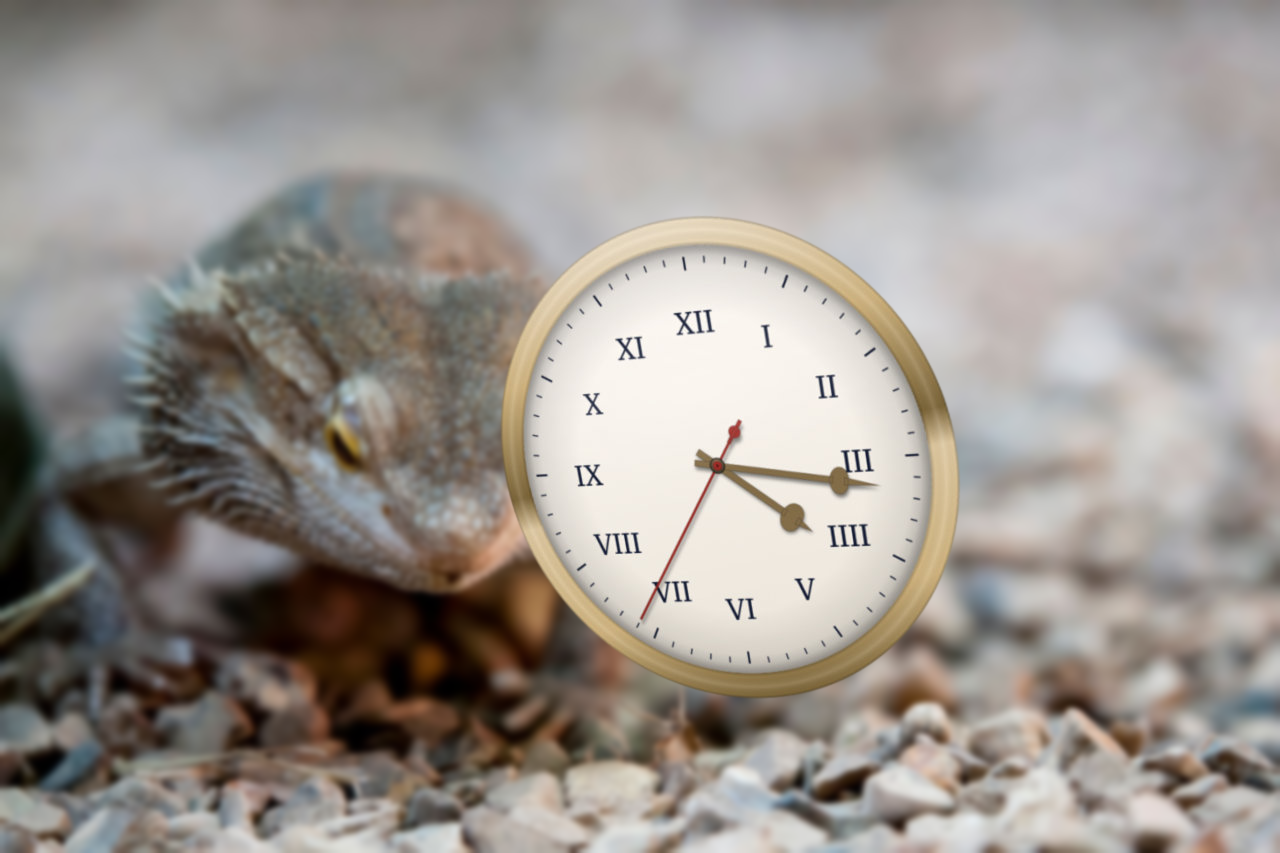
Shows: 4:16:36
